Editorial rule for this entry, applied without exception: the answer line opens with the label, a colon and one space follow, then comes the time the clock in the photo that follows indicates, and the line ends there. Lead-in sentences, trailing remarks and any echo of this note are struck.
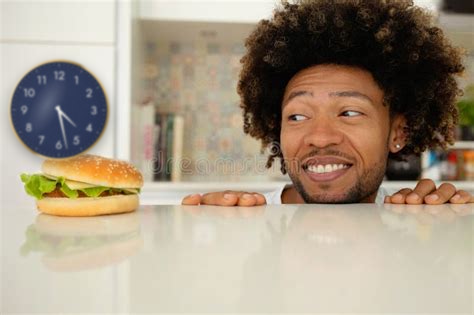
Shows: 4:28
